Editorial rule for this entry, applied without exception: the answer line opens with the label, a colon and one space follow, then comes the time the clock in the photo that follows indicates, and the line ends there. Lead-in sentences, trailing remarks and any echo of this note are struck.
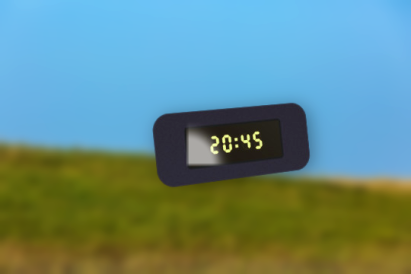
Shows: 20:45
